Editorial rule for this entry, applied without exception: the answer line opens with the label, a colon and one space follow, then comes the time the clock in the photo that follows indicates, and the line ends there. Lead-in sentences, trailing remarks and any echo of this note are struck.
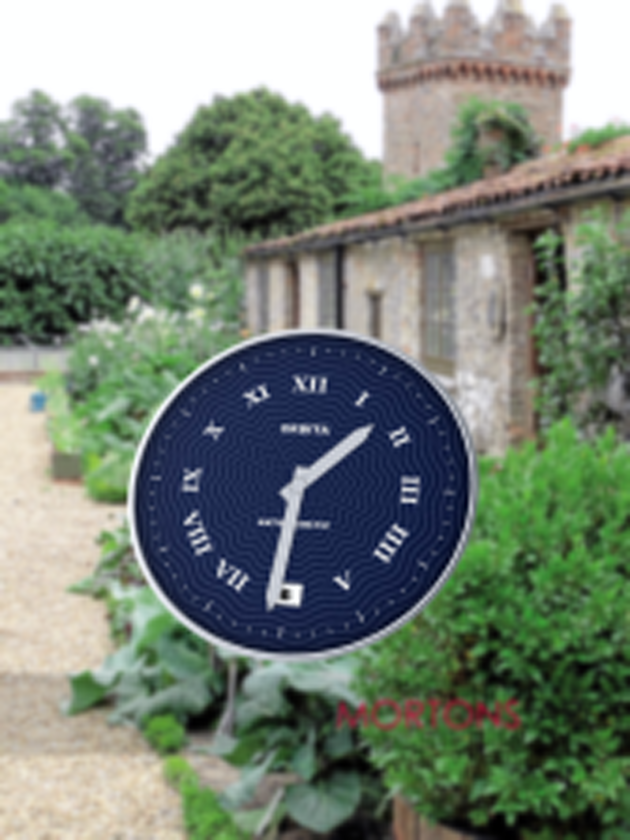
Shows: 1:31
